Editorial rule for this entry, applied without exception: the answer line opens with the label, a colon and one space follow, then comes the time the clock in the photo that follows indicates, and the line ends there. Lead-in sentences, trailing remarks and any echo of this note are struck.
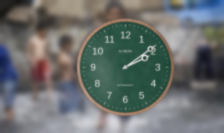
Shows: 2:09
